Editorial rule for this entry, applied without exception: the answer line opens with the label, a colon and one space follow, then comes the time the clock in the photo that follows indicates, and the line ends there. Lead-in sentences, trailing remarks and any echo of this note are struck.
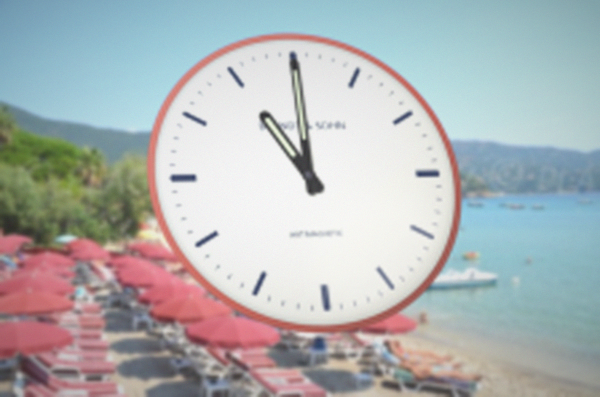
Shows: 11:00
